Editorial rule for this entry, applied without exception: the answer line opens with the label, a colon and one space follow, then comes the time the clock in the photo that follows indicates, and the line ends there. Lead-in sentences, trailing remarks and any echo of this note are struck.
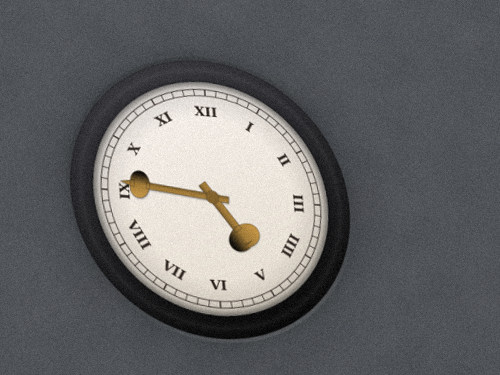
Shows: 4:46
